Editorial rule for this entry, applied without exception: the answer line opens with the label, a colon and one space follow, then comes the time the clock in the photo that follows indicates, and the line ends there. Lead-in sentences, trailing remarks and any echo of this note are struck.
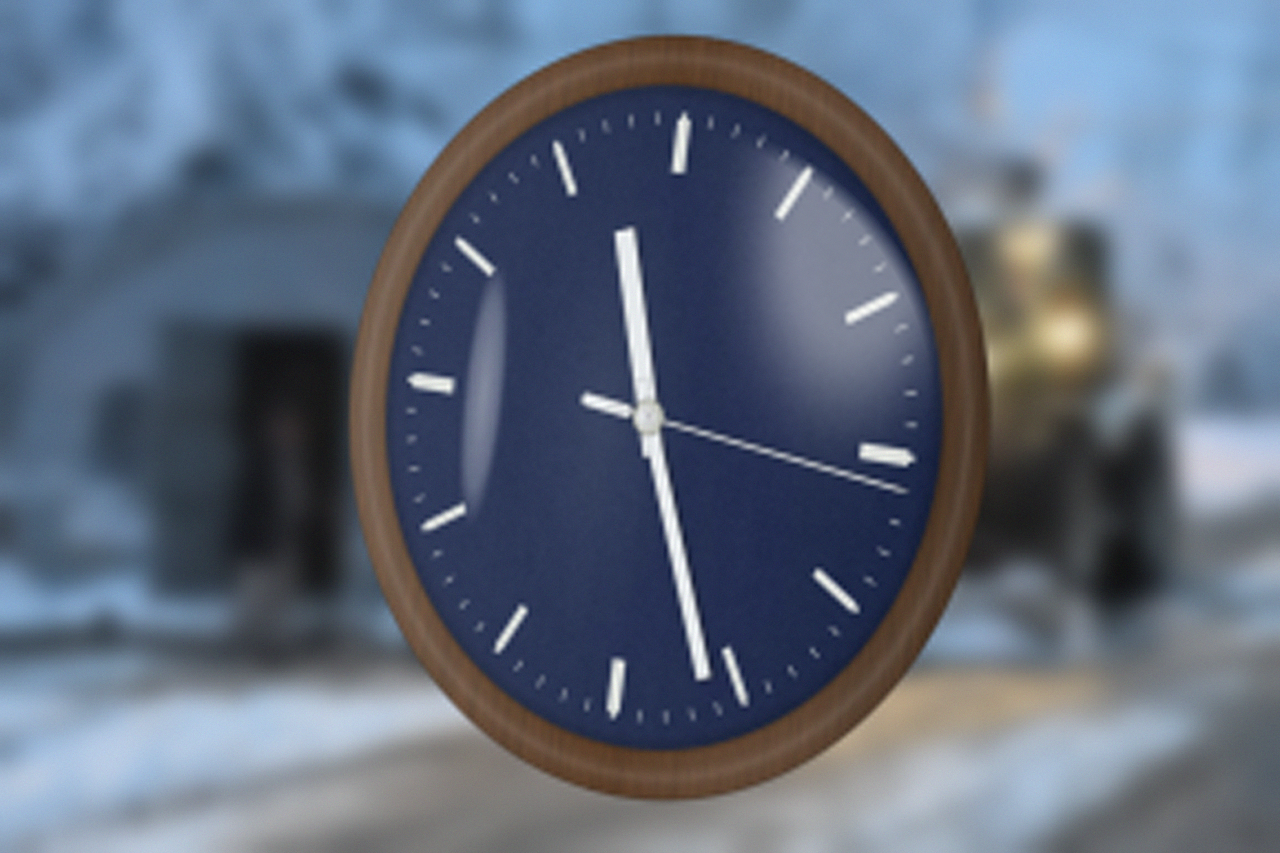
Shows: 11:26:16
